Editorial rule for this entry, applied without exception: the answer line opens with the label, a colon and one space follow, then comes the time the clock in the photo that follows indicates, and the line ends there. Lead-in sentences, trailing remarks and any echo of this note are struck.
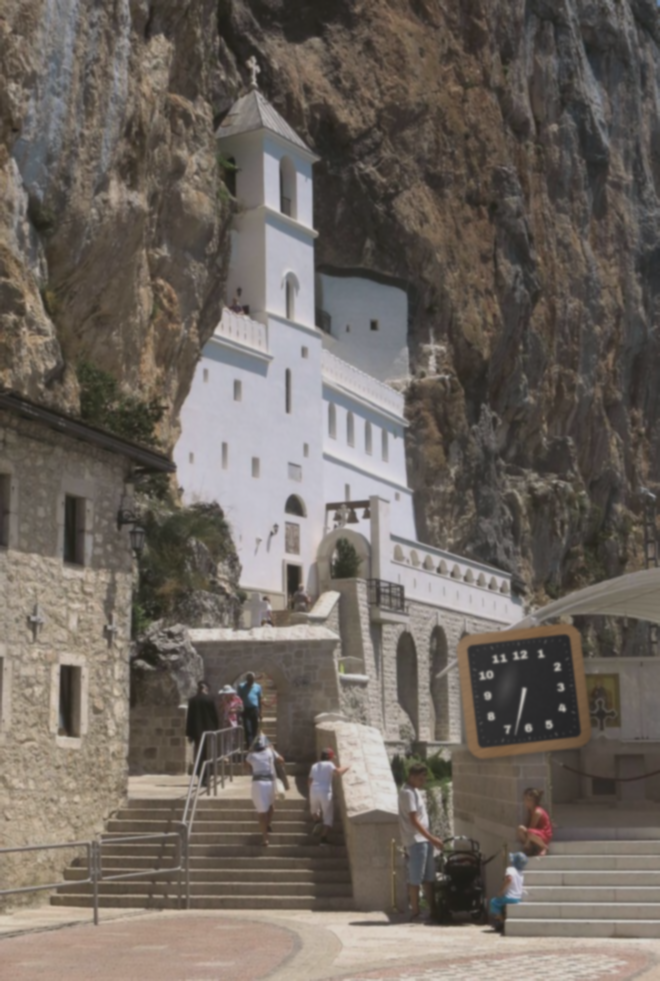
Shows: 6:33
